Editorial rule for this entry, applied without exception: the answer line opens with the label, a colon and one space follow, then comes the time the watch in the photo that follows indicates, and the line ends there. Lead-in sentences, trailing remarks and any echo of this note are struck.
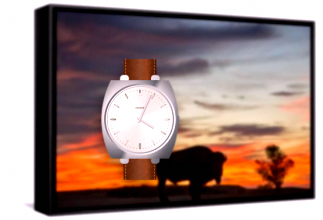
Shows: 4:04
